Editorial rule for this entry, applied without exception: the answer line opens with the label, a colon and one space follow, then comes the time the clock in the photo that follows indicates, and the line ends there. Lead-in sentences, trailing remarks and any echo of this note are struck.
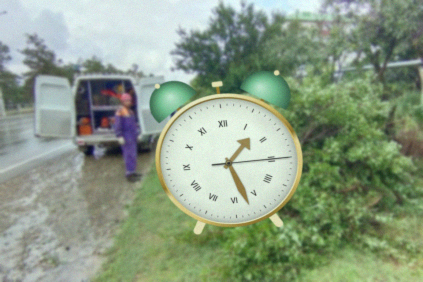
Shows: 1:27:15
